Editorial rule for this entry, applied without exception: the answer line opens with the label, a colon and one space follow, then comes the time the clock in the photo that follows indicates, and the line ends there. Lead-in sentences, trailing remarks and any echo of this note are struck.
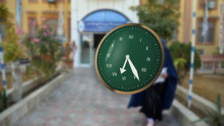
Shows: 6:24
